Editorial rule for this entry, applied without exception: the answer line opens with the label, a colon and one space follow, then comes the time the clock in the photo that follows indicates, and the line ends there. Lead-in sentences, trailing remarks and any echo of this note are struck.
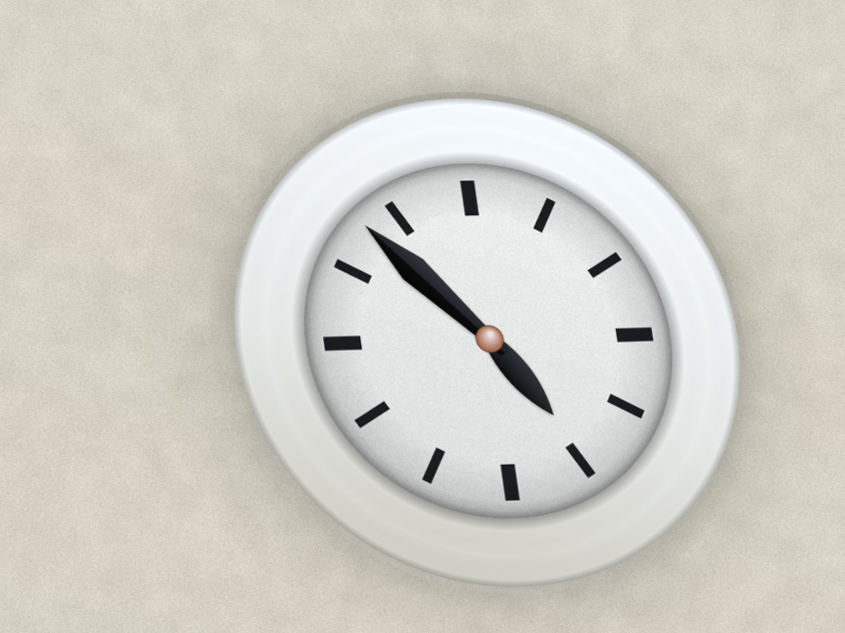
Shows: 4:53
